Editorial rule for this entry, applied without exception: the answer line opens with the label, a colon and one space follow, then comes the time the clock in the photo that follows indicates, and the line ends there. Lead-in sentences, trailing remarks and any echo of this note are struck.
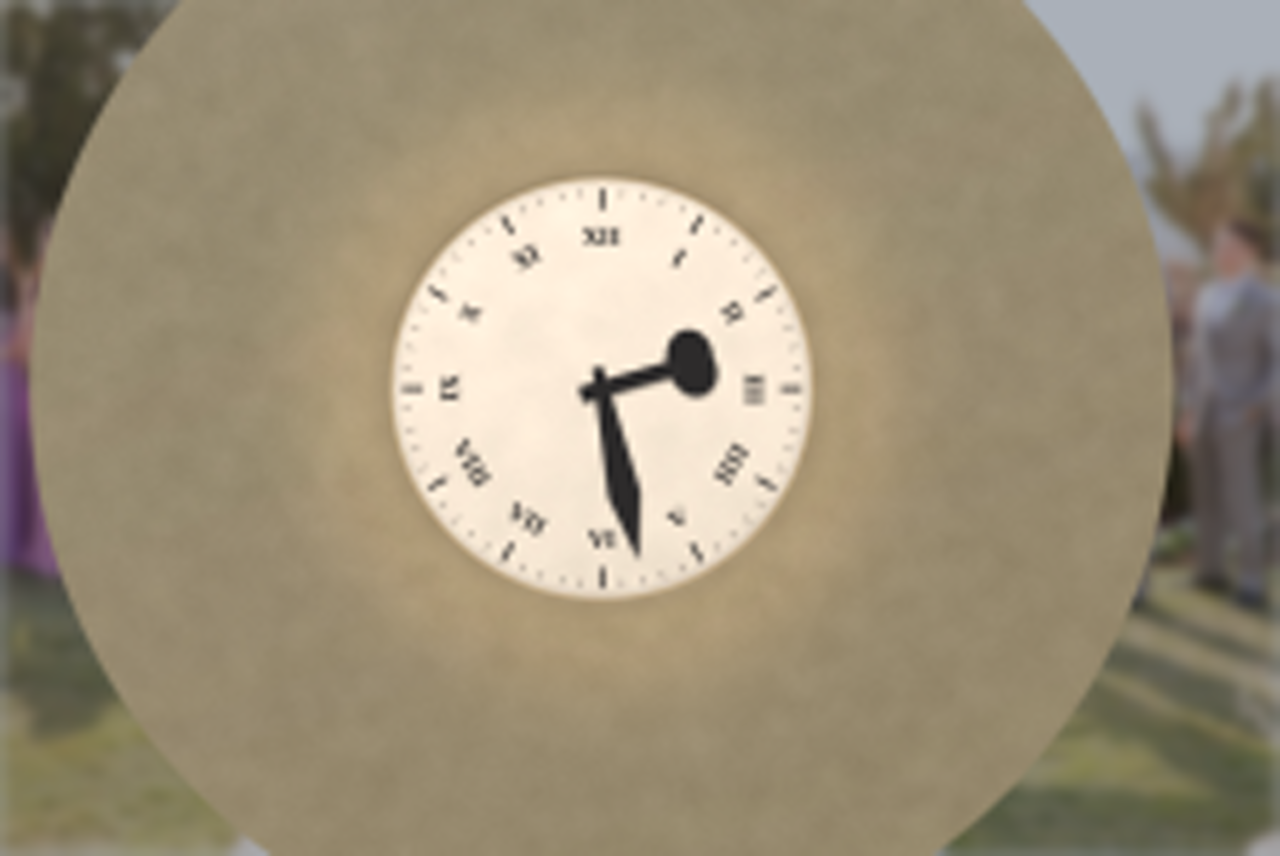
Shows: 2:28
